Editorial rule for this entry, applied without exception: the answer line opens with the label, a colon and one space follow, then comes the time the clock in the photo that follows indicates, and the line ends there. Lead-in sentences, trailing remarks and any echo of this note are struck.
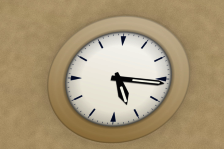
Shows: 5:16
